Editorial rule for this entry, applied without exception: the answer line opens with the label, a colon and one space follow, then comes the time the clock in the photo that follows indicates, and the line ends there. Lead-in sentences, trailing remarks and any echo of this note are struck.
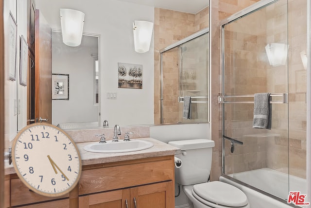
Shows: 5:24
